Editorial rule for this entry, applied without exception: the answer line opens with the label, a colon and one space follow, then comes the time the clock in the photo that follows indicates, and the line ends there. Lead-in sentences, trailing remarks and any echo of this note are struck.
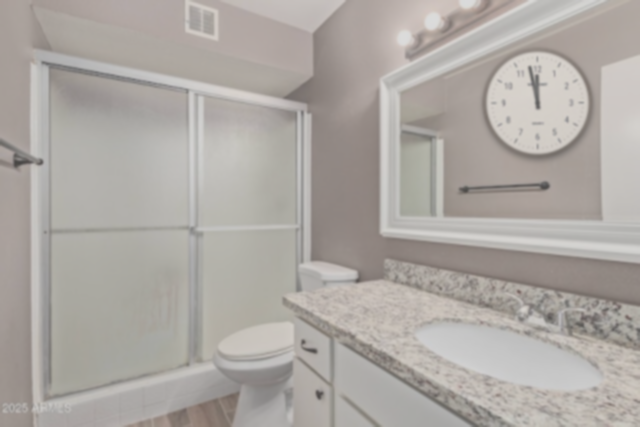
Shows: 11:58
